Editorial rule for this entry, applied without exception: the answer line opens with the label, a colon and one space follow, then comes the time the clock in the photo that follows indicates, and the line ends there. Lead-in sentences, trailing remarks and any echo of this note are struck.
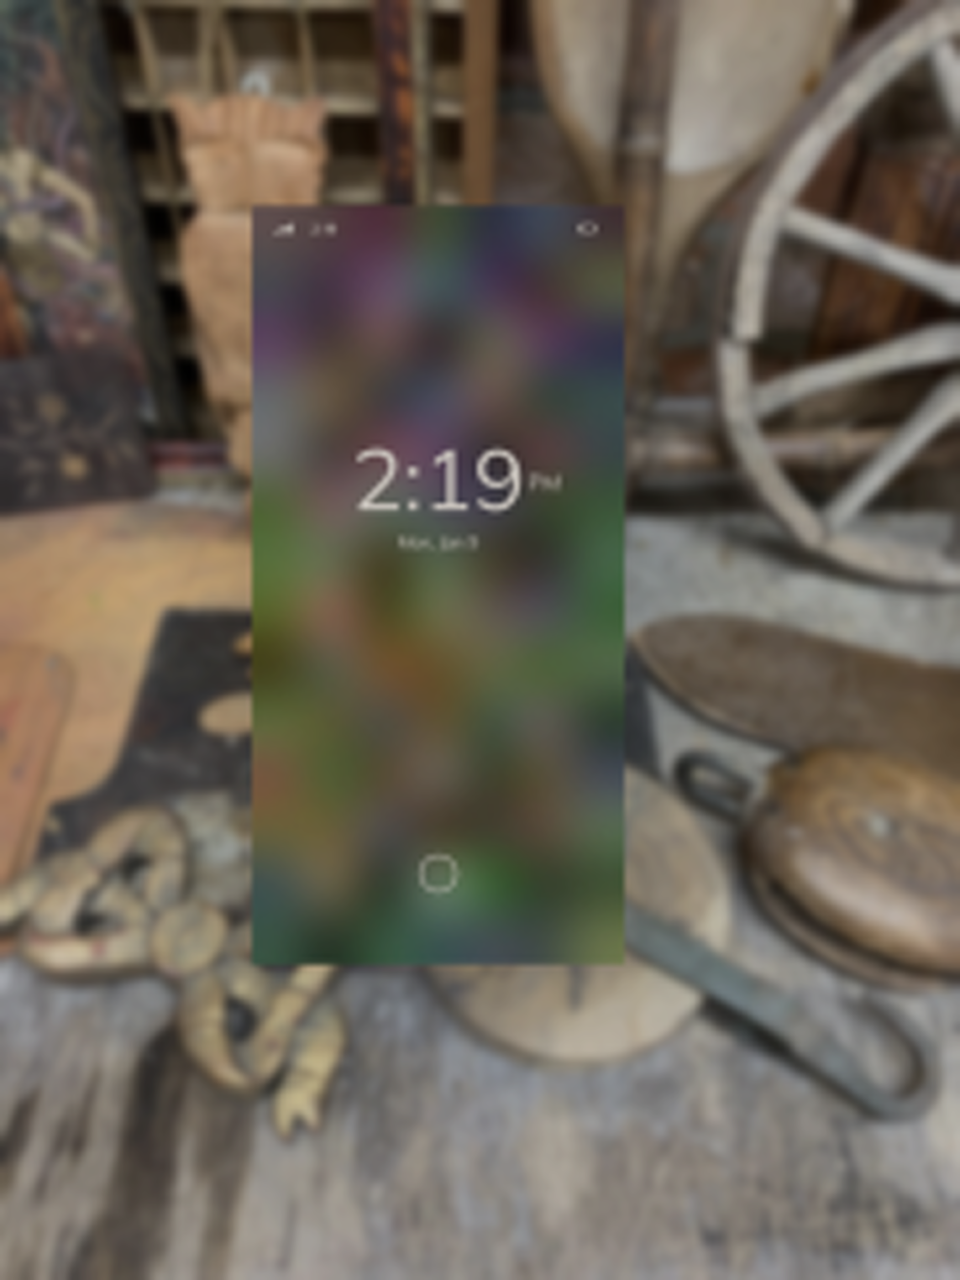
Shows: 2:19
